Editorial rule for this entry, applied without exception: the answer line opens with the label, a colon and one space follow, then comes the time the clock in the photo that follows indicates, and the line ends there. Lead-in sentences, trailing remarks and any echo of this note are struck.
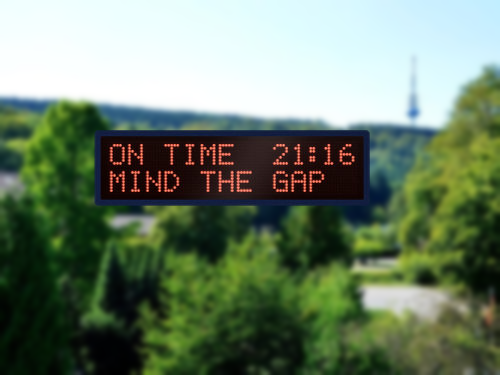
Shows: 21:16
